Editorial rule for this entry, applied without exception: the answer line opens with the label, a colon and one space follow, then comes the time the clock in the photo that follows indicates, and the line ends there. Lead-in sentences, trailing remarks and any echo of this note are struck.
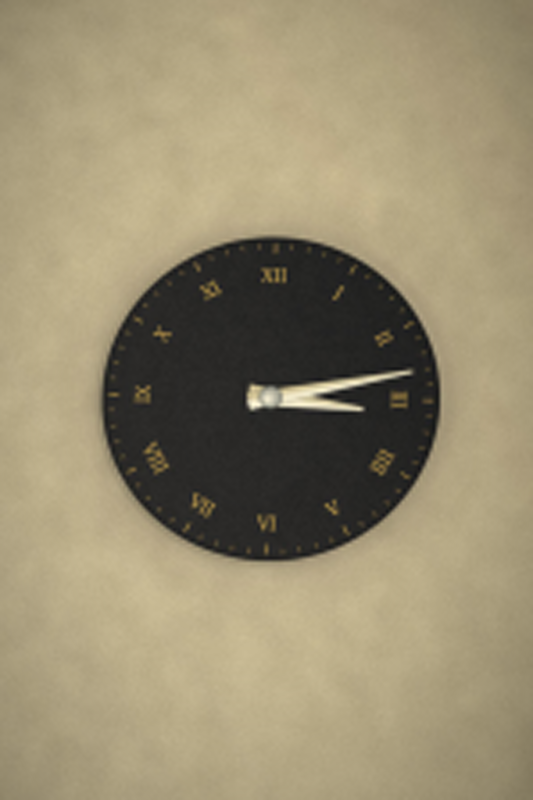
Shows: 3:13
